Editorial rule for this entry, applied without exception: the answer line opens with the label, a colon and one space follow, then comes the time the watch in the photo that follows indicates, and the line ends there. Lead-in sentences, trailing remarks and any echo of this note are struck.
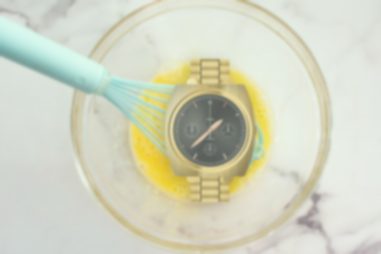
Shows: 1:38
